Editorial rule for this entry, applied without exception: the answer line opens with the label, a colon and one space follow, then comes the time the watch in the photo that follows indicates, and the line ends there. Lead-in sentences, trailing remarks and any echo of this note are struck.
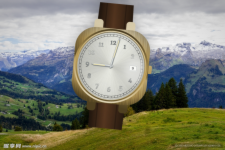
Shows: 9:02
